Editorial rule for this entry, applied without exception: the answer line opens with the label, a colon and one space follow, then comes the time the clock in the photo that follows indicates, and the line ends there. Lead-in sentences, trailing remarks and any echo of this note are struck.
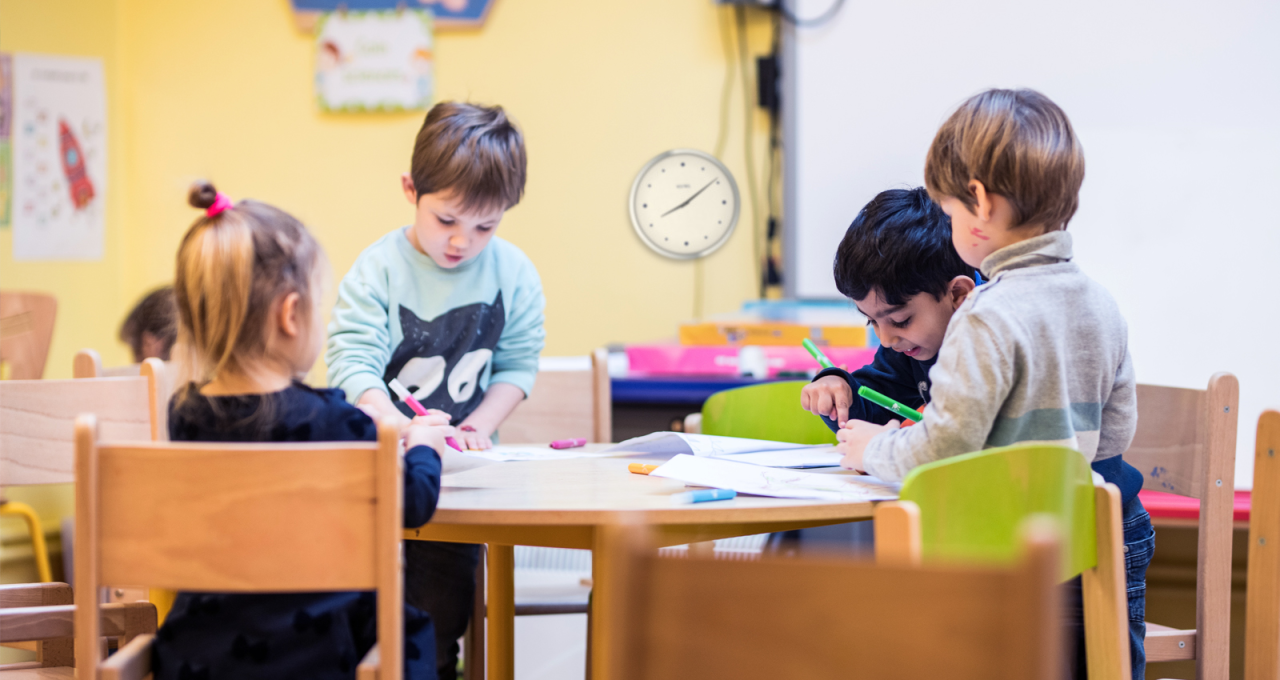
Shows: 8:09
